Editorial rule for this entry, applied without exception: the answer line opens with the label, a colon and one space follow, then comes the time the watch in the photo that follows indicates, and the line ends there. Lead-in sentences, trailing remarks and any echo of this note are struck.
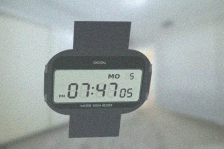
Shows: 7:47:05
